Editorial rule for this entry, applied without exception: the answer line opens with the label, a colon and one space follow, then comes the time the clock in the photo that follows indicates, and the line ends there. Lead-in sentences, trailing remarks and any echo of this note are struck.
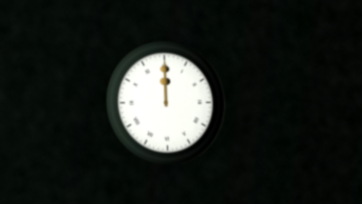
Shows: 12:00
